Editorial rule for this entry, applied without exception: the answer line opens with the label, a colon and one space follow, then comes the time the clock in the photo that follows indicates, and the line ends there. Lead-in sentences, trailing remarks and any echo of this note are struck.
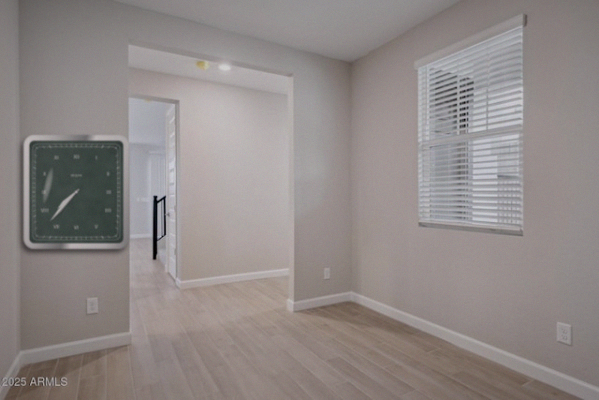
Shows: 7:37
